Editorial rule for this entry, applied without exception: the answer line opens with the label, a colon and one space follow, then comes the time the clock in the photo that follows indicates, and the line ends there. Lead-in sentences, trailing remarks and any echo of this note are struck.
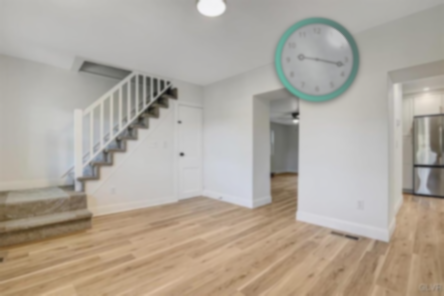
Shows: 9:17
